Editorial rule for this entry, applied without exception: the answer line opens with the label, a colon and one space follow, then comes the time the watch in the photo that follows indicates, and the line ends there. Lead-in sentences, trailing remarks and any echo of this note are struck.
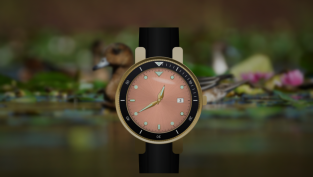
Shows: 12:40
